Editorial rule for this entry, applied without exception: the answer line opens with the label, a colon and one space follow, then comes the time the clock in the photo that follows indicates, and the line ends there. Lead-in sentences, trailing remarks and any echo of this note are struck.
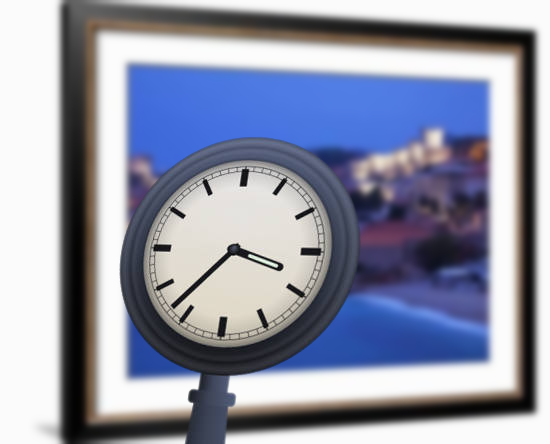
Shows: 3:37
